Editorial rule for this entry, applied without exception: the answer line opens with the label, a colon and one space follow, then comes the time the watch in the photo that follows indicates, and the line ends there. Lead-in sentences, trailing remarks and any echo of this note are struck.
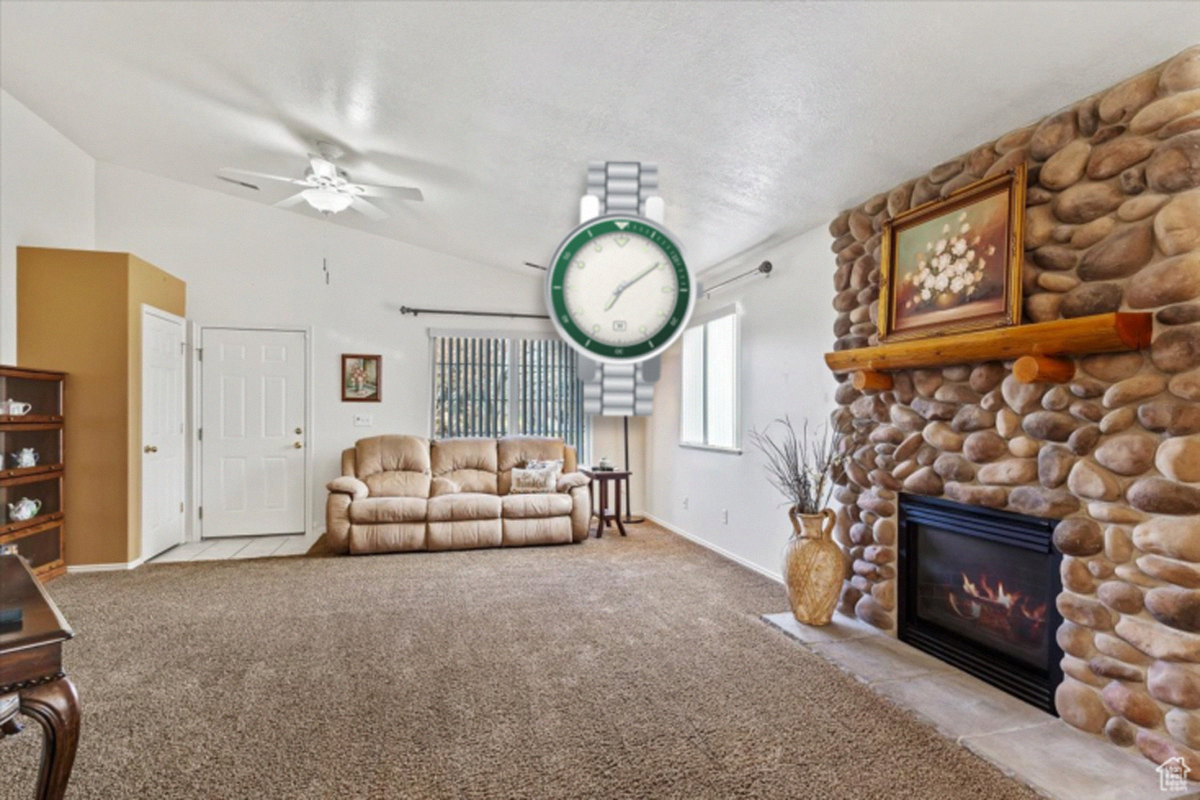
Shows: 7:09
